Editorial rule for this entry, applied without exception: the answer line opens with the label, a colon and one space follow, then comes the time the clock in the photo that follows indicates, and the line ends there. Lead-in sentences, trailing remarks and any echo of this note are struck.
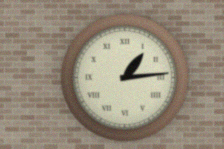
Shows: 1:14
